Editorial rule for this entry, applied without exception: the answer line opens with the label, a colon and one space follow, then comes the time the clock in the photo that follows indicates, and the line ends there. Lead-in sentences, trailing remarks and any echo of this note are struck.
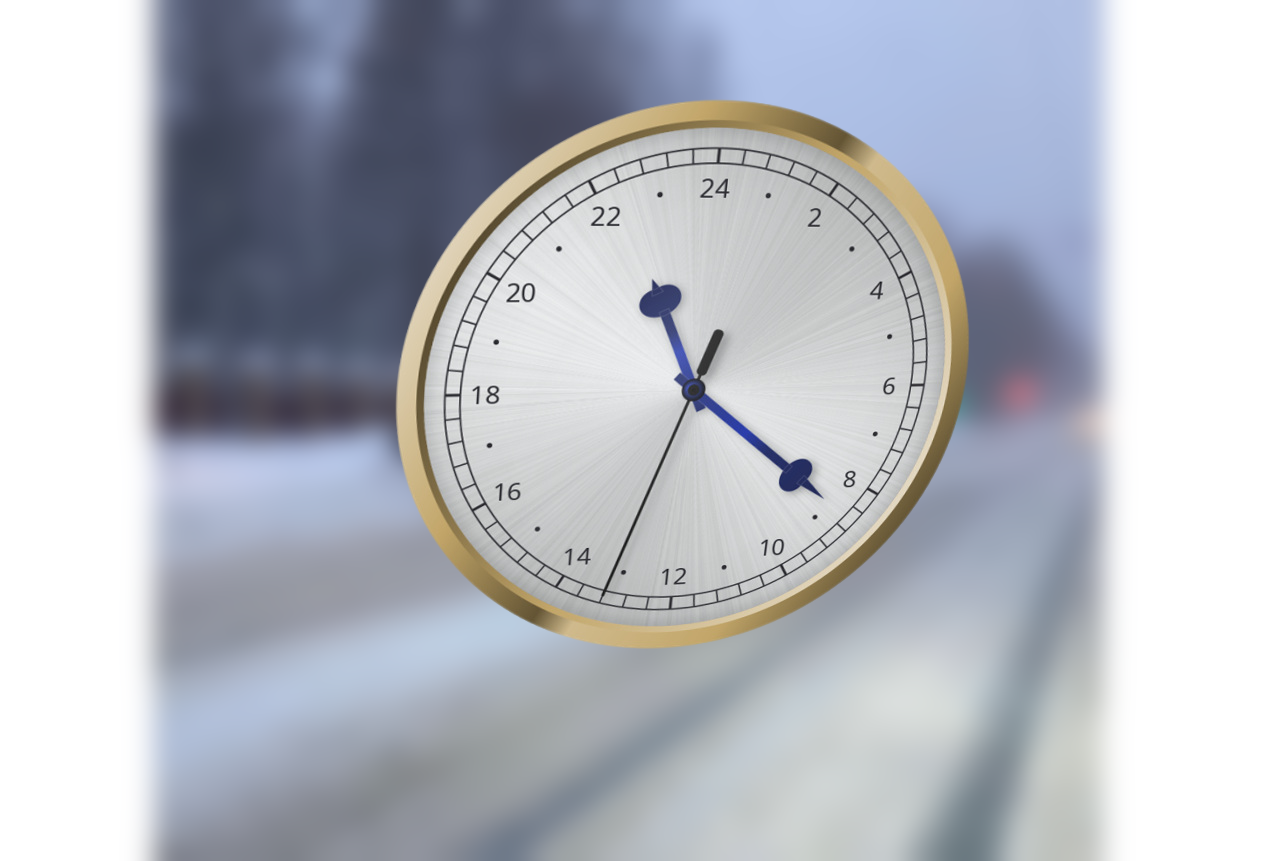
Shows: 22:21:33
